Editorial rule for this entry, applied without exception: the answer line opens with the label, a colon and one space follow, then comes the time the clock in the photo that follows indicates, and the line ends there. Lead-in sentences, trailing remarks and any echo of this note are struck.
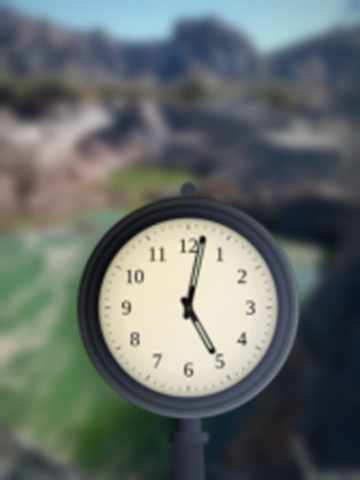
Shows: 5:02
